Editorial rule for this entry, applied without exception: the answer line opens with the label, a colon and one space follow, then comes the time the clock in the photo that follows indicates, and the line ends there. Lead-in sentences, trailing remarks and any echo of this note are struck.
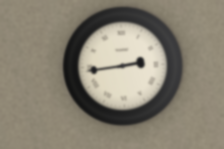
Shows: 2:44
